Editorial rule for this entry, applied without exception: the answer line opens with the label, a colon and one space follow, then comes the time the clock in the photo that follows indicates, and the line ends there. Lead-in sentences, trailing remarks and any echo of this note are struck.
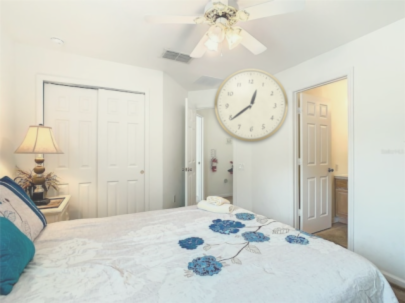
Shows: 12:39
